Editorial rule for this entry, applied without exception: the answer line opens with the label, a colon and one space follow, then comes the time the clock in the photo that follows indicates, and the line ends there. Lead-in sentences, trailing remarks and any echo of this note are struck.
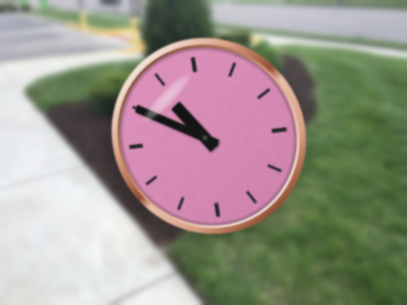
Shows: 10:50
